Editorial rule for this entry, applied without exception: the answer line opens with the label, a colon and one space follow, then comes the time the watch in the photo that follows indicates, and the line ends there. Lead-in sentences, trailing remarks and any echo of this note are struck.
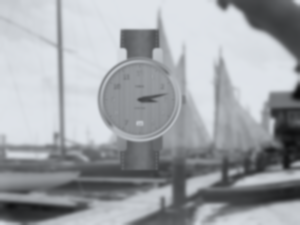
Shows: 3:13
